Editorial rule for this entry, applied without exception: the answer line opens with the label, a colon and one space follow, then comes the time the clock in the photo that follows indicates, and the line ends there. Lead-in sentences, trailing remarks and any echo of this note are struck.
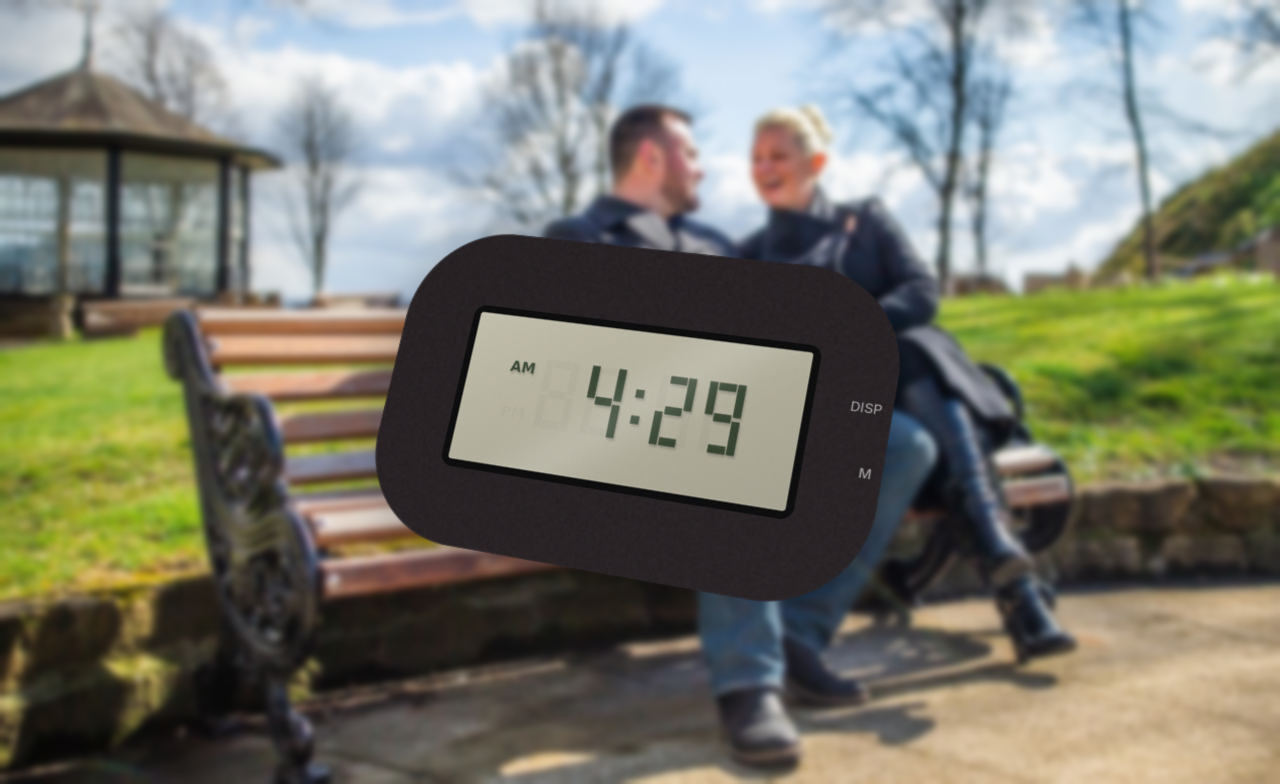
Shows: 4:29
